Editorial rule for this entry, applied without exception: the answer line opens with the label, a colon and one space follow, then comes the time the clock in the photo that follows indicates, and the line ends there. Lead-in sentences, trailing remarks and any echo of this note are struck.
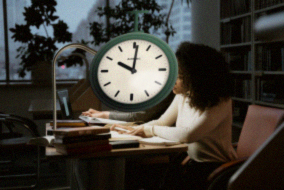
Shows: 10:01
